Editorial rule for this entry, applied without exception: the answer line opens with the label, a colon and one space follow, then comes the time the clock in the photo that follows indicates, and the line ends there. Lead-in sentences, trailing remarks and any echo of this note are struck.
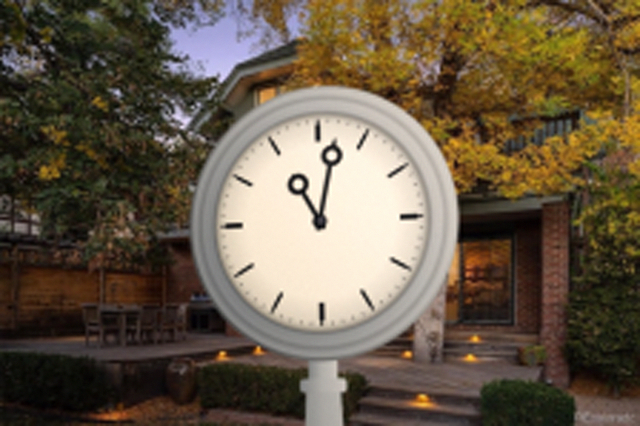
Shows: 11:02
